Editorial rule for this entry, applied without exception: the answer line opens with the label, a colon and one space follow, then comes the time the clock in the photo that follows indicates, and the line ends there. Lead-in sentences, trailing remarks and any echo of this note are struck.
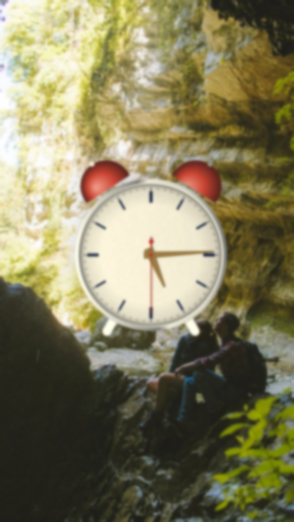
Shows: 5:14:30
